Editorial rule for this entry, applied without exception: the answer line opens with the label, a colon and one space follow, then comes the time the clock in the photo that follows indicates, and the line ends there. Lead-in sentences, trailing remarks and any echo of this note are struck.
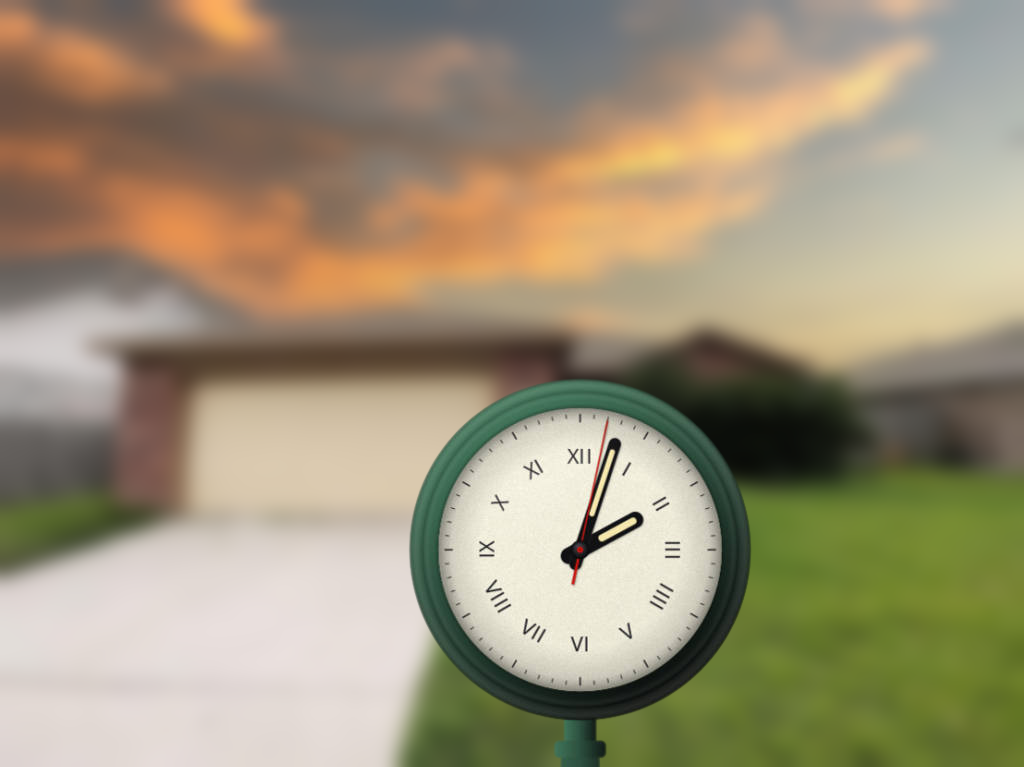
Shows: 2:03:02
